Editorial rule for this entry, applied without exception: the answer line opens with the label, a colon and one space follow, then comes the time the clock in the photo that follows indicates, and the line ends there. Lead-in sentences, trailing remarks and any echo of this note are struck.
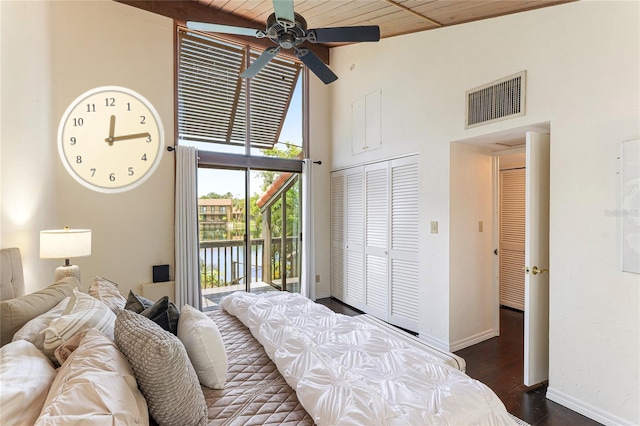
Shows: 12:14
